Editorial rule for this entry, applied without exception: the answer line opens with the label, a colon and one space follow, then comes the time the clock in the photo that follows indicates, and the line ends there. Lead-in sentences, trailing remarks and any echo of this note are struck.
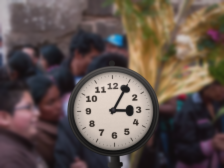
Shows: 3:05
